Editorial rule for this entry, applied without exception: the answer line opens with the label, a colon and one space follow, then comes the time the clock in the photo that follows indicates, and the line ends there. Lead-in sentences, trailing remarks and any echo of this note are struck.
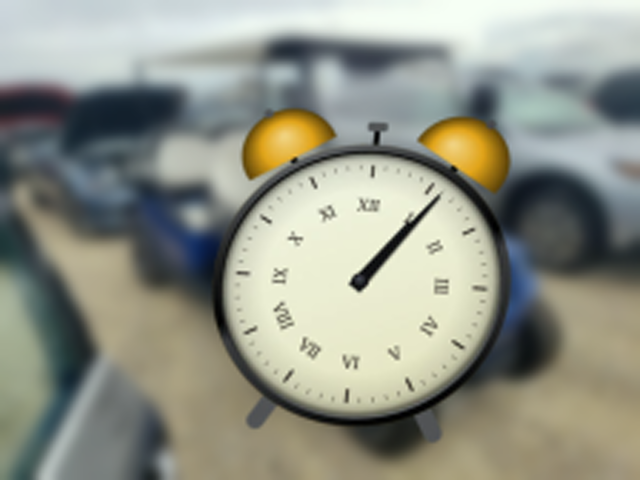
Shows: 1:06
